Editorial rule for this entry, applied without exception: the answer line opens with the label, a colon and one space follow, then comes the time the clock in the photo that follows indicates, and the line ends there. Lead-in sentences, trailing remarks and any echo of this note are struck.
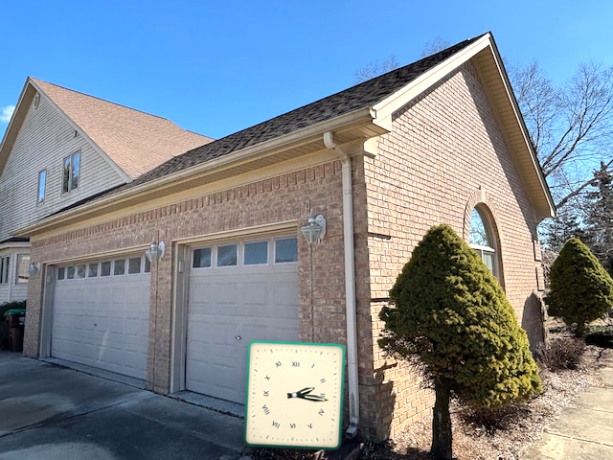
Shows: 2:16
